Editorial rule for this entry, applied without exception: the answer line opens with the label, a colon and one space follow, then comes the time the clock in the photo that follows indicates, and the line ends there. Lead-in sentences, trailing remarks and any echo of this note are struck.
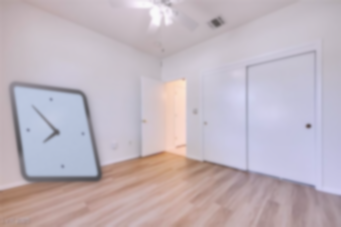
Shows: 7:53
